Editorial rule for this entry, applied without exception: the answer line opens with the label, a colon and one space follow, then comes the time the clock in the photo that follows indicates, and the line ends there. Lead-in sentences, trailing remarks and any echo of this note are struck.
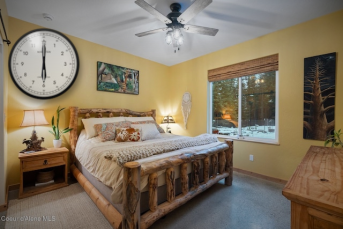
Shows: 6:00
